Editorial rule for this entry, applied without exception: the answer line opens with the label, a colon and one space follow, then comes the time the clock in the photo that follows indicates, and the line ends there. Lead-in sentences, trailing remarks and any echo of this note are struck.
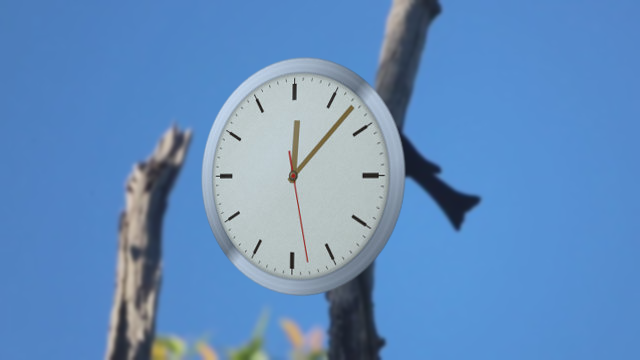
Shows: 12:07:28
